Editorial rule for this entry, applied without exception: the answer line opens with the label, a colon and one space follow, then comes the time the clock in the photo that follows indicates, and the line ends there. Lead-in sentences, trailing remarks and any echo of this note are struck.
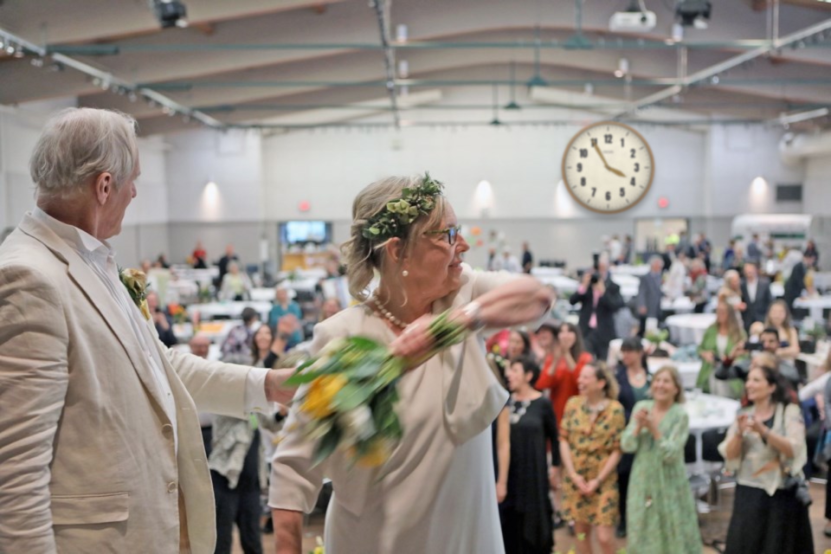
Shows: 3:55
